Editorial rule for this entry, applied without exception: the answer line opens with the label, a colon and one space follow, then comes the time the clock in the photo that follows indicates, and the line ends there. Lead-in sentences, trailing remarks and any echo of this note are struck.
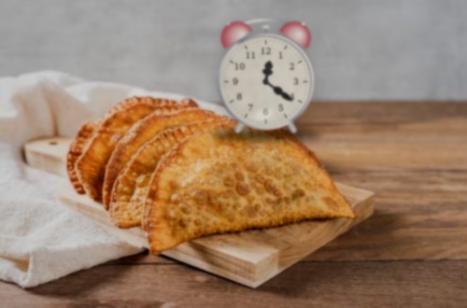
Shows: 12:21
